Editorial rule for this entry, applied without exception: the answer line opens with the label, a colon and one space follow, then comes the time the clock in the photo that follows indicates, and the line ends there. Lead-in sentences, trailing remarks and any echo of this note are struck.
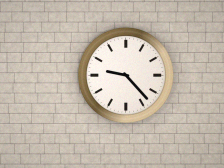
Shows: 9:23
